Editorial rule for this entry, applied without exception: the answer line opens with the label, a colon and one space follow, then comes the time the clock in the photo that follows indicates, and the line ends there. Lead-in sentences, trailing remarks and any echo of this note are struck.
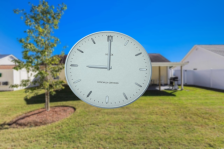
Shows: 9:00
